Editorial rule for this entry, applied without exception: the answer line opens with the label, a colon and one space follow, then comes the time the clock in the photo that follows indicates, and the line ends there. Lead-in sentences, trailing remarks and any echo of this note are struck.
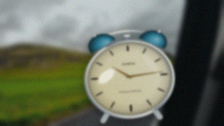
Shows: 10:14
